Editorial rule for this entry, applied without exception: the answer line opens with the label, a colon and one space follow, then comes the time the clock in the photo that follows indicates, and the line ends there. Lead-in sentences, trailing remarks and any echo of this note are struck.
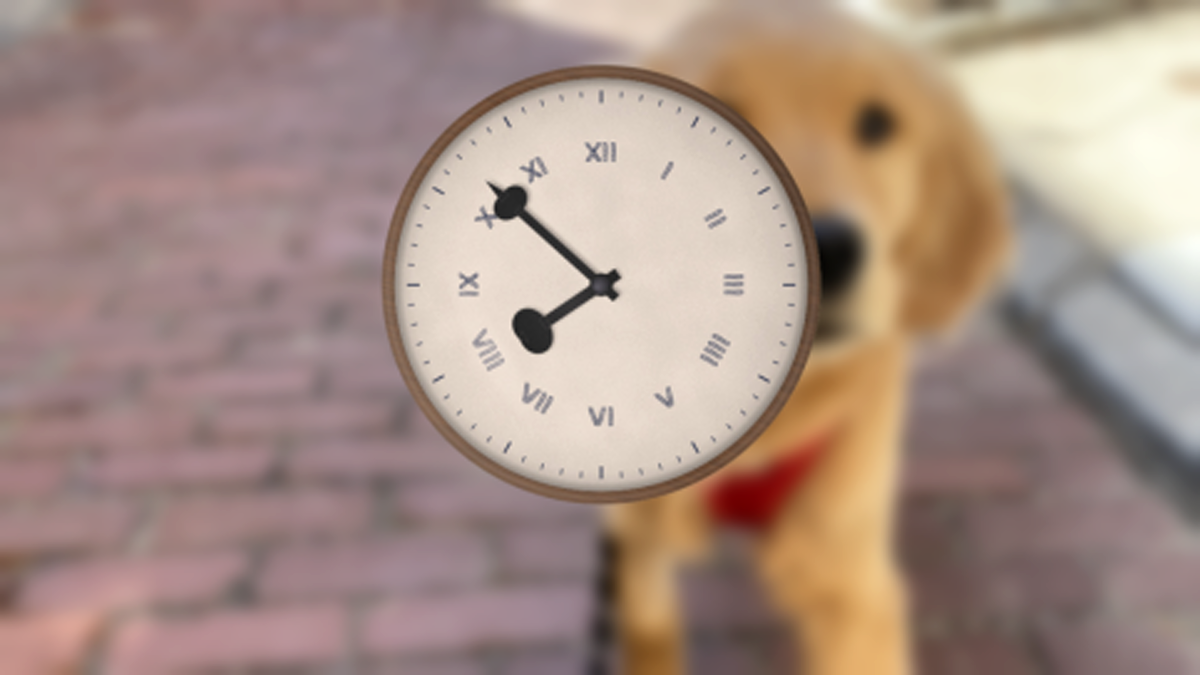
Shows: 7:52
